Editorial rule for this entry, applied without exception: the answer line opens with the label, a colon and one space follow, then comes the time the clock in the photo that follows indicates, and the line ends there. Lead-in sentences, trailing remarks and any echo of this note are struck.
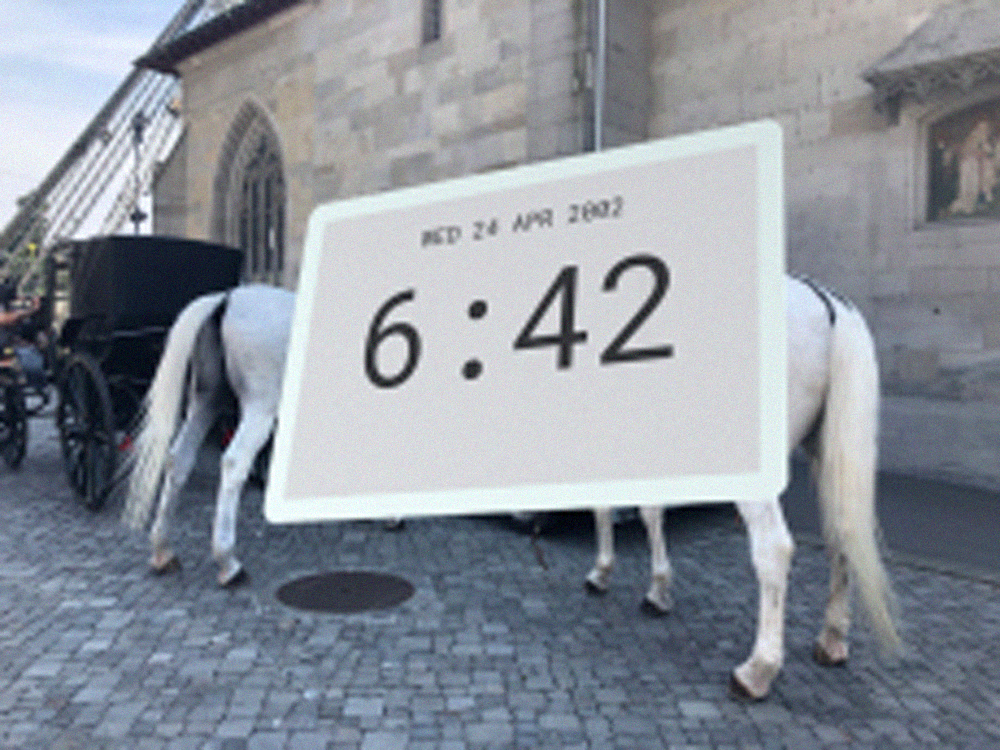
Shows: 6:42
